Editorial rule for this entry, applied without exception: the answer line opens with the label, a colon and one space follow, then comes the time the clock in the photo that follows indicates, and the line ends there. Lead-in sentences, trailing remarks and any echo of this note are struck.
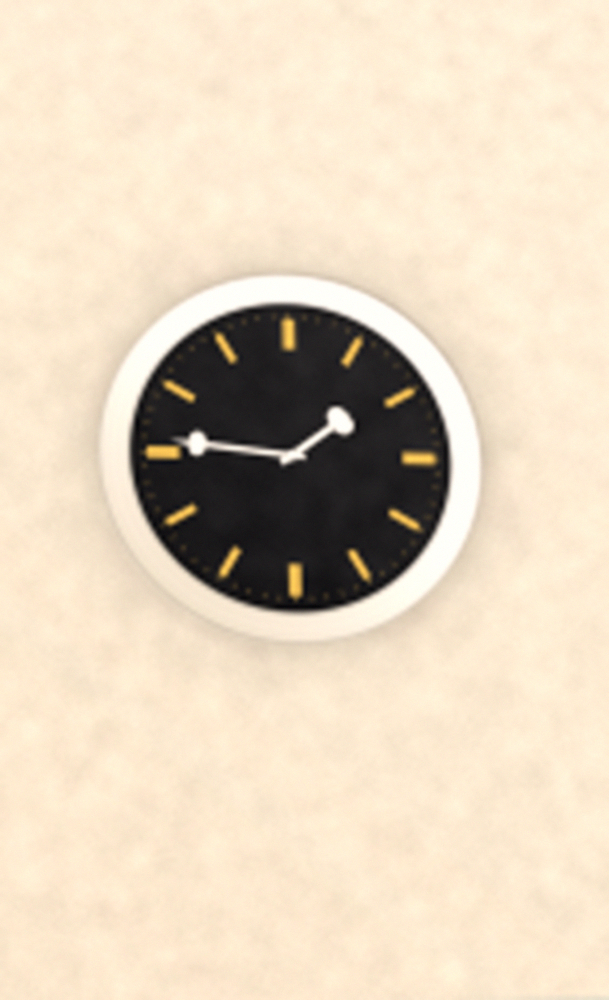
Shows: 1:46
